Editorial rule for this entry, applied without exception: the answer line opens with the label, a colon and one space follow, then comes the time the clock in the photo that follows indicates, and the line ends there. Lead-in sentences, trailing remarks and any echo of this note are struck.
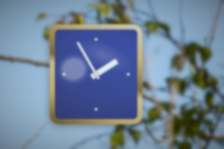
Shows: 1:55
